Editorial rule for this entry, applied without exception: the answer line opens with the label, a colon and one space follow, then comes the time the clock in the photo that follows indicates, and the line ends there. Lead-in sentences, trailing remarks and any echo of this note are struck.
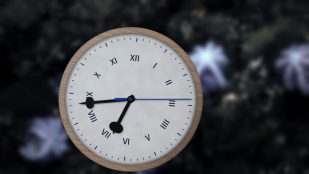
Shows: 6:43:14
